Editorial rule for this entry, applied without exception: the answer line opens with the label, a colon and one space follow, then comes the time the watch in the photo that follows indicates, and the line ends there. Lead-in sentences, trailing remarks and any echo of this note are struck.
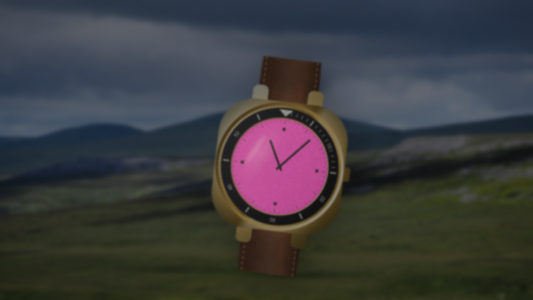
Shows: 11:07
